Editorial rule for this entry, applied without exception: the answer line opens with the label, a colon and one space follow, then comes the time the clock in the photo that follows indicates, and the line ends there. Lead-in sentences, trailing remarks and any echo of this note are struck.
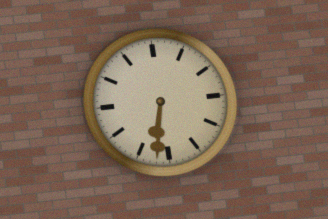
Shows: 6:32
